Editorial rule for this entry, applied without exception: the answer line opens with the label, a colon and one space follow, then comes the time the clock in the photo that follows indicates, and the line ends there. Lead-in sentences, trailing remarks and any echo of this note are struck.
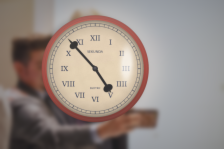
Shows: 4:53
